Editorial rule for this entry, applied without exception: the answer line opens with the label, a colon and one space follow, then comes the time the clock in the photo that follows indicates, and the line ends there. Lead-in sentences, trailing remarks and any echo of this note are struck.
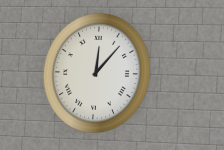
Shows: 12:07
